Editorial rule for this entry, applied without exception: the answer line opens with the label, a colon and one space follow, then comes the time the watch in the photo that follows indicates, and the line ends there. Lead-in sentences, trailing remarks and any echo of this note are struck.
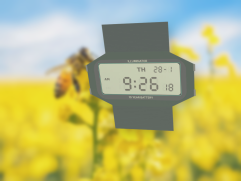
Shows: 9:26:18
